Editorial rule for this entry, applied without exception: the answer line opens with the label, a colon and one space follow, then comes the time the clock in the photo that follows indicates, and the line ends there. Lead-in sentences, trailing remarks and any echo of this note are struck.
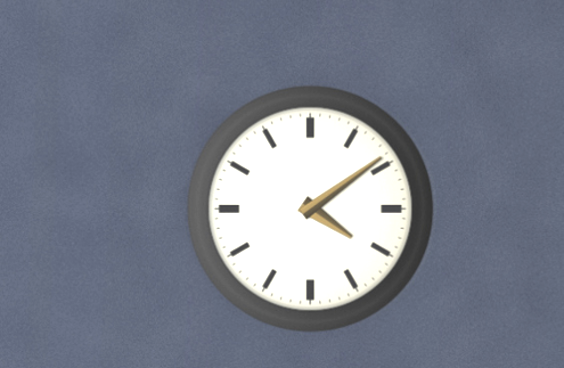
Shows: 4:09
